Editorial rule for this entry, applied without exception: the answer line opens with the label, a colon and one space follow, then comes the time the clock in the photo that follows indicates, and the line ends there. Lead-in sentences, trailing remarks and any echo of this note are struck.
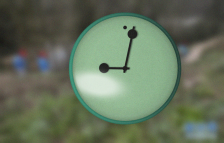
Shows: 9:02
